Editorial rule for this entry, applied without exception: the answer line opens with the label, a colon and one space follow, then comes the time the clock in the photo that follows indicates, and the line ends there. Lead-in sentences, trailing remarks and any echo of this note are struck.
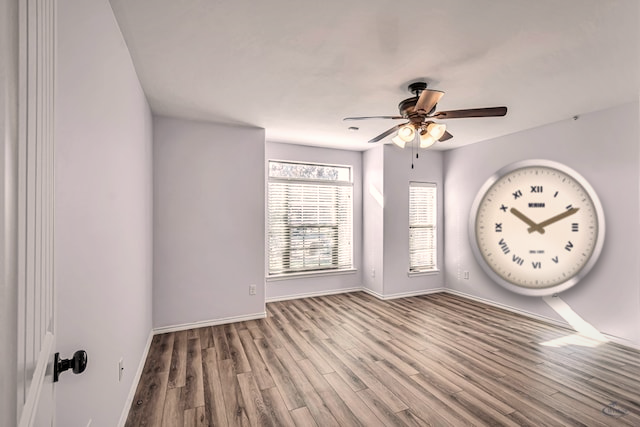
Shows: 10:11
